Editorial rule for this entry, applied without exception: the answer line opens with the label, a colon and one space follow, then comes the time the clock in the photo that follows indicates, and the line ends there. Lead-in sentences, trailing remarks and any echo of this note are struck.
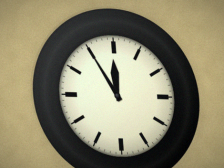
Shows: 11:55
